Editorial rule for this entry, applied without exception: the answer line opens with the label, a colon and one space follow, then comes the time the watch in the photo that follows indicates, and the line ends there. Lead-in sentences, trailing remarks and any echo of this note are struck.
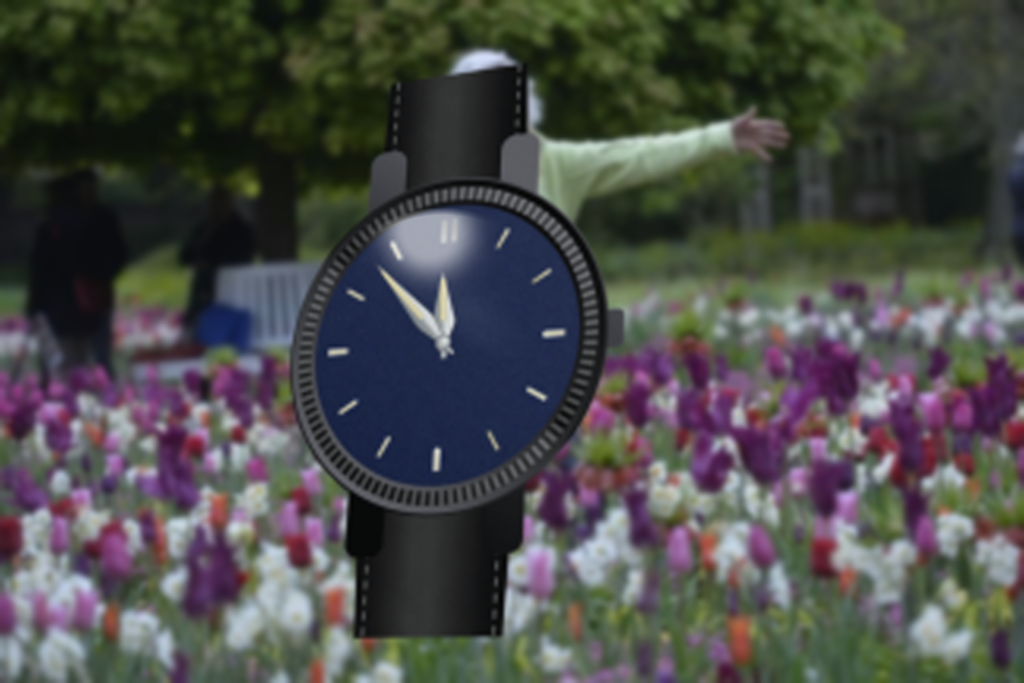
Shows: 11:53
